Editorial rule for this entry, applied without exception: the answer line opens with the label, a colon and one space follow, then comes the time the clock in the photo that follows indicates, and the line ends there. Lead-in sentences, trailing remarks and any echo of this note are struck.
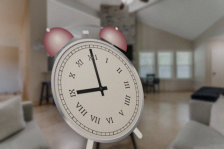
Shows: 9:00
